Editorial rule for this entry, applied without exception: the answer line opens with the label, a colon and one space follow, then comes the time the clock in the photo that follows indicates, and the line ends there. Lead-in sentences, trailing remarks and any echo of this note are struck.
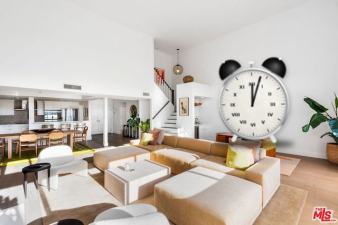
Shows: 12:03
